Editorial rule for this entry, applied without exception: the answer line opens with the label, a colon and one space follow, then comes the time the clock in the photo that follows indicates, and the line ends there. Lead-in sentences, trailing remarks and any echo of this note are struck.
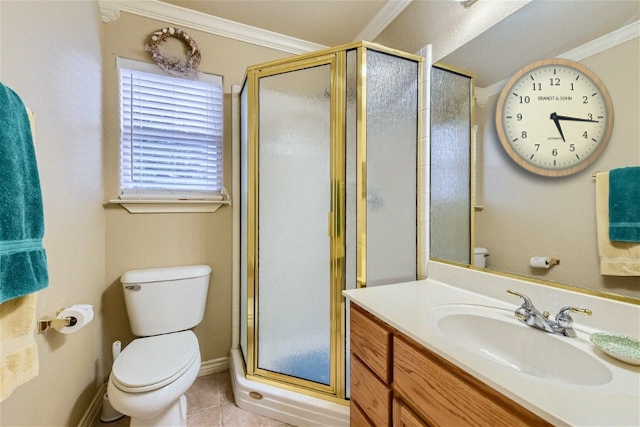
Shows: 5:16
